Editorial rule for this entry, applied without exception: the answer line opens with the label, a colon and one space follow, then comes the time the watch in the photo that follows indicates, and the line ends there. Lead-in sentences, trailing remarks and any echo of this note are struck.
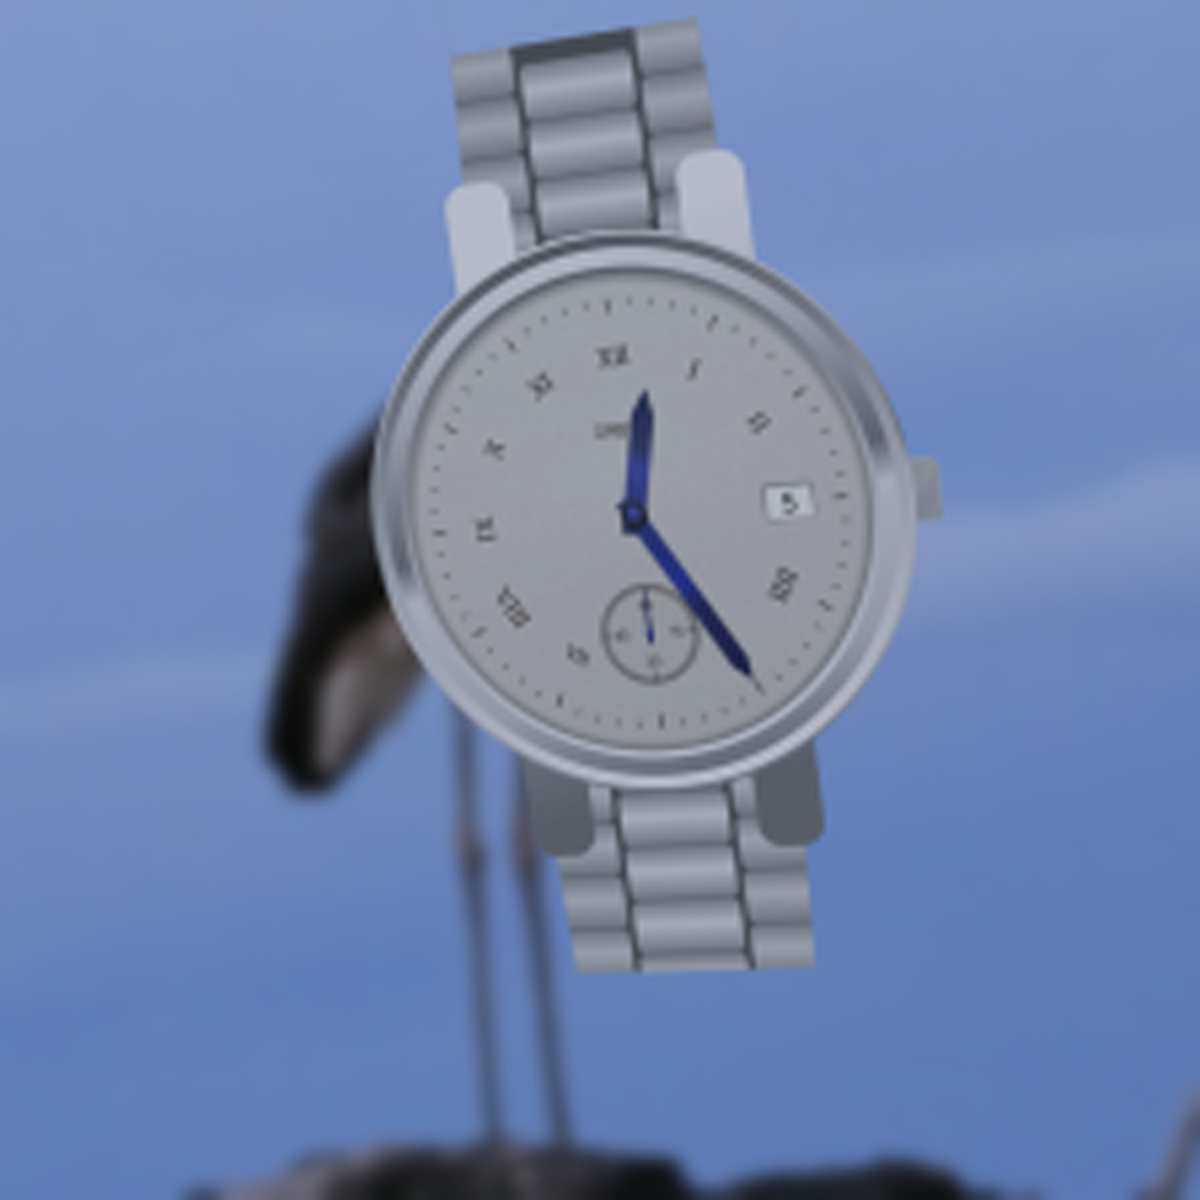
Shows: 12:25
